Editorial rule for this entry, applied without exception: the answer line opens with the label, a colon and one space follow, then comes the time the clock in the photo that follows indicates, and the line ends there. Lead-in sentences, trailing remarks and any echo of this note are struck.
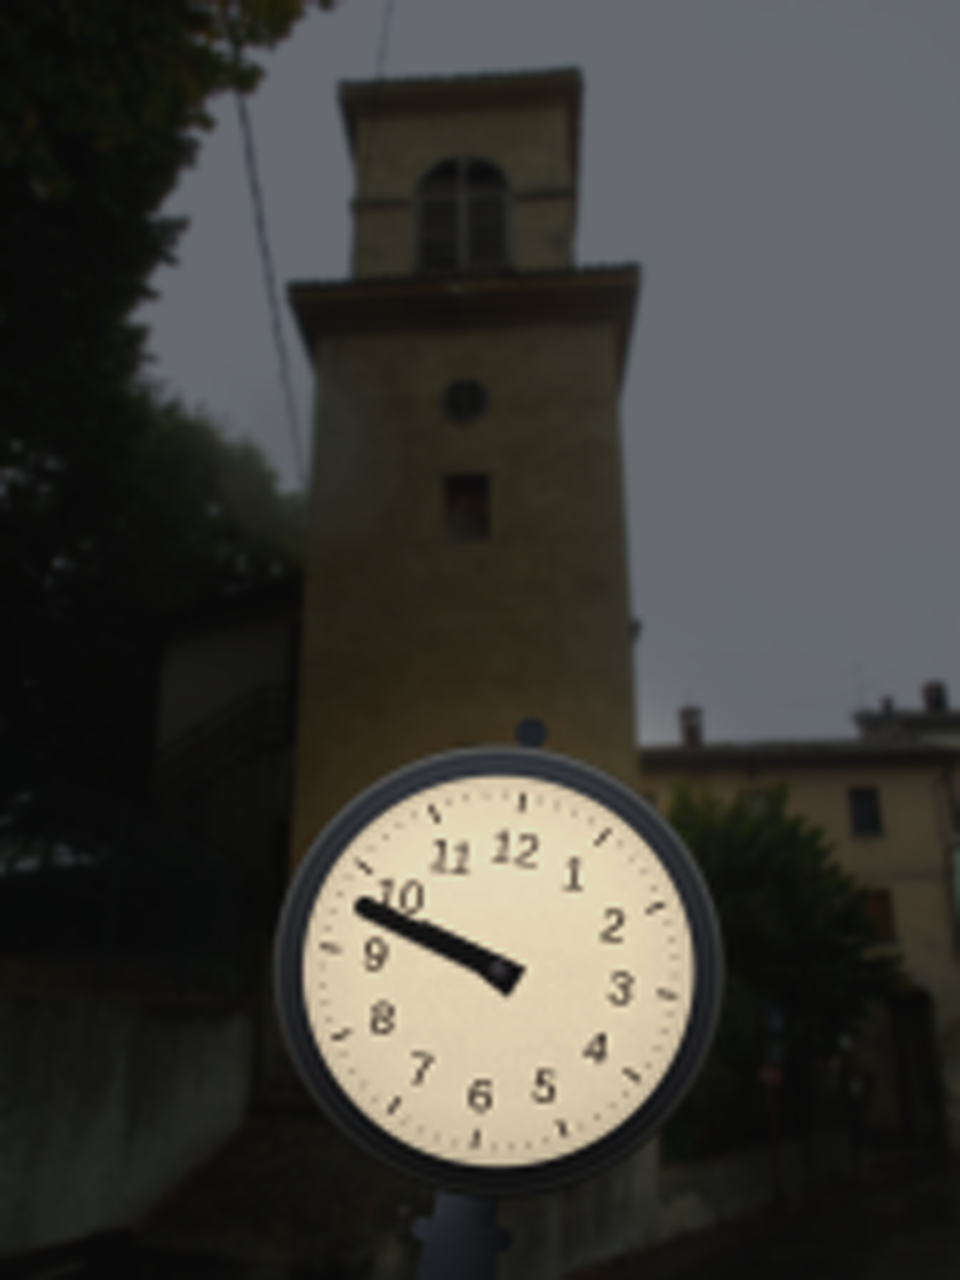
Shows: 9:48
